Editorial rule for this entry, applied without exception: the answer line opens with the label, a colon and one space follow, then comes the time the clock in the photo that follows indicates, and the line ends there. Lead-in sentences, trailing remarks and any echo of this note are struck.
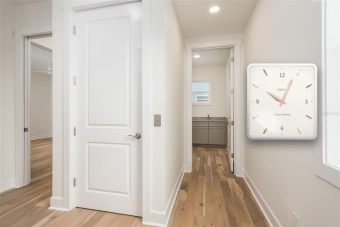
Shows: 10:04
